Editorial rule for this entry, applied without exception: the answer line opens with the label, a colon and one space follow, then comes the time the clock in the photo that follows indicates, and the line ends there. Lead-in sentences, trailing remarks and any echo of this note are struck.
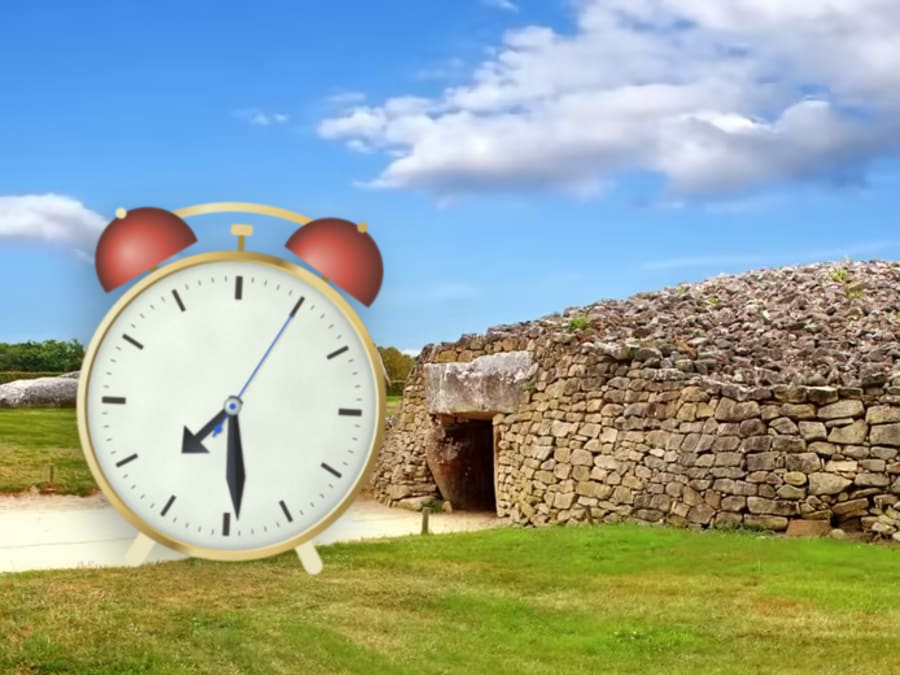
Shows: 7:29:05
